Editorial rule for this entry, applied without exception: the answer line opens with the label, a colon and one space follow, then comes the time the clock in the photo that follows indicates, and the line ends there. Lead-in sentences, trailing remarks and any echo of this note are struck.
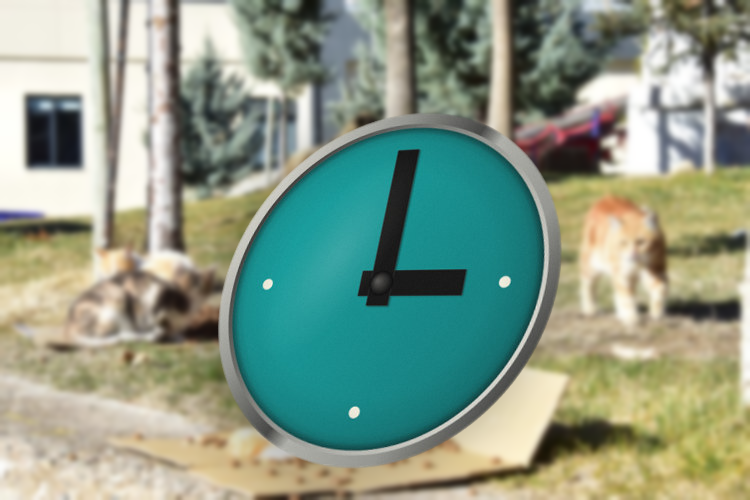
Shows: 3:00
